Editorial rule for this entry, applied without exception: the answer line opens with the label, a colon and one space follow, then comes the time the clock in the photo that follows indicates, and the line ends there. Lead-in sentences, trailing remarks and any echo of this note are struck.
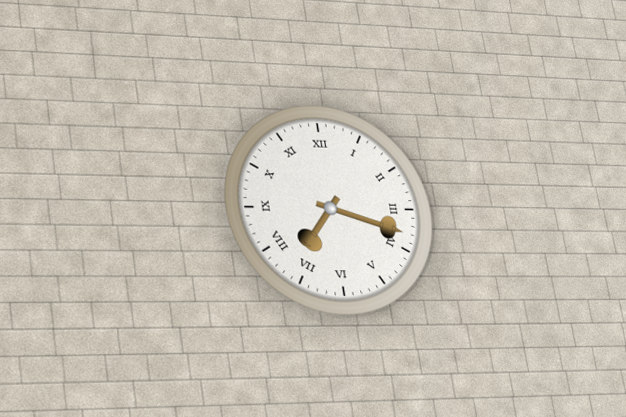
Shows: 7:18
